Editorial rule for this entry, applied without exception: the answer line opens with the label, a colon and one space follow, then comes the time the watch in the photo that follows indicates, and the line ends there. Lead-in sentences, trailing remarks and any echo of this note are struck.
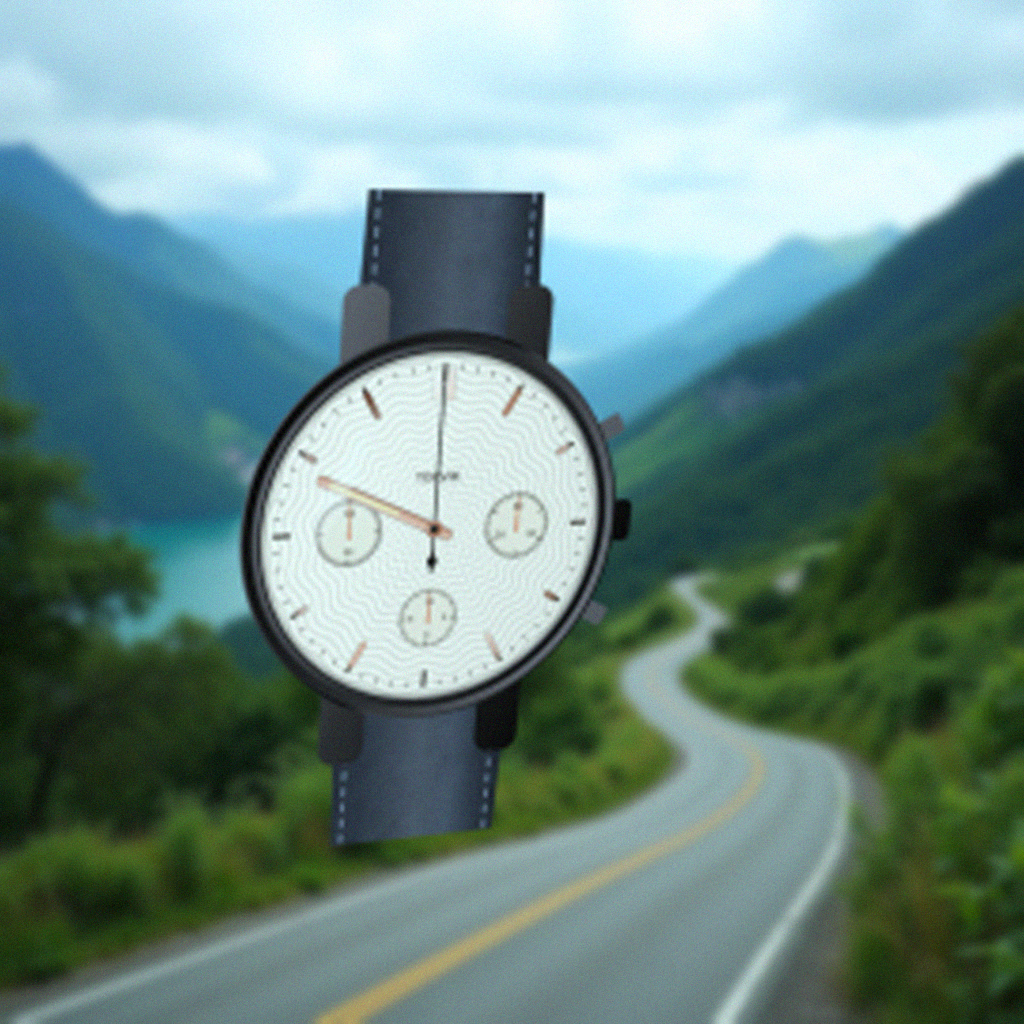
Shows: 9:49
